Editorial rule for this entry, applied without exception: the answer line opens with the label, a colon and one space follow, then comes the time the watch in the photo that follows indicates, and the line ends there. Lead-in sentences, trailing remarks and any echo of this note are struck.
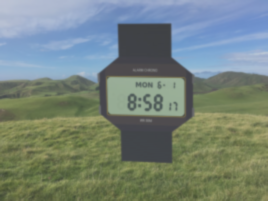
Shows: 8:58:17
